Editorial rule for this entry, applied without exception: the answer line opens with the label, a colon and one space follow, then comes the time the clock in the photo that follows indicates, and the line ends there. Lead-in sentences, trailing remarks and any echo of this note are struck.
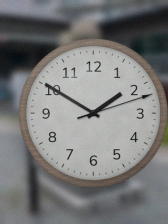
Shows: 1:50:12
